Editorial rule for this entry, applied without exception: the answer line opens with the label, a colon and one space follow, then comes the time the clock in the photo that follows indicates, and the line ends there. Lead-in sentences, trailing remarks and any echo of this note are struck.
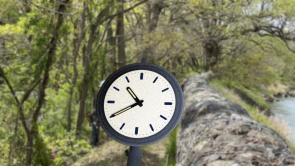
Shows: 10:40
